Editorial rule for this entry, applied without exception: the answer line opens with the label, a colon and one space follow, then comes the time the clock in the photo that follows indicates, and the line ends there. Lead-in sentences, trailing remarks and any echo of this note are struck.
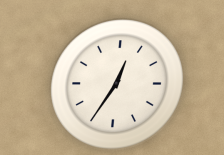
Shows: 12:35
